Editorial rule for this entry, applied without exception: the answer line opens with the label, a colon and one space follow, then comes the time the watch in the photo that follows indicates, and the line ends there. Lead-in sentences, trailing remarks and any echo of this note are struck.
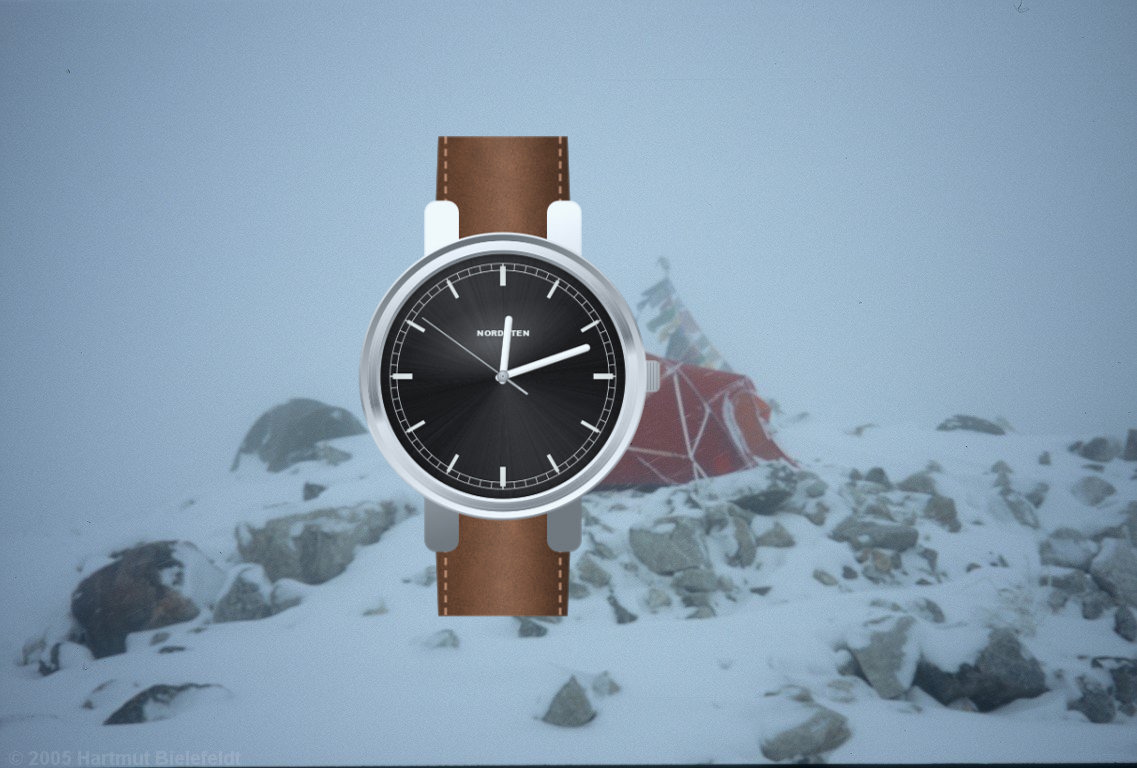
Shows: 12:11:51
